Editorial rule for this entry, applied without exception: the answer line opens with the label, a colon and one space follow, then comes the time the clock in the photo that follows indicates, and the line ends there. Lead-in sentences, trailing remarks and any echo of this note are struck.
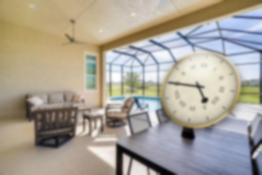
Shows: 4:45
